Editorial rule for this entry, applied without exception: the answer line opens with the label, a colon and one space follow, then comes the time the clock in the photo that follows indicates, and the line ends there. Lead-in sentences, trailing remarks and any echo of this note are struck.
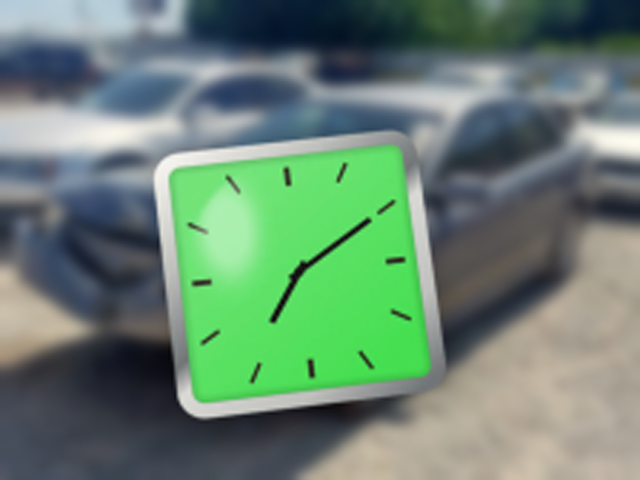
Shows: 7:10
